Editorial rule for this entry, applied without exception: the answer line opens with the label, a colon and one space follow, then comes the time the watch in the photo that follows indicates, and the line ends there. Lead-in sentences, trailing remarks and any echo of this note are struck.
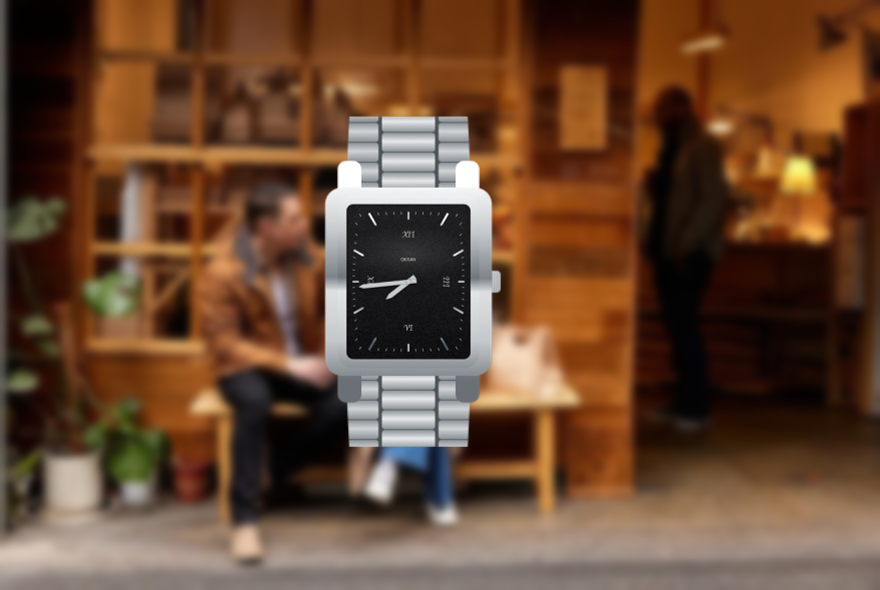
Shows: 7:44
